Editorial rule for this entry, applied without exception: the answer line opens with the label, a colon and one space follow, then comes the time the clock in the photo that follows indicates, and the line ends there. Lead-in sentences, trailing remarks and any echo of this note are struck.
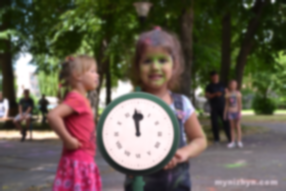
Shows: 11:59
